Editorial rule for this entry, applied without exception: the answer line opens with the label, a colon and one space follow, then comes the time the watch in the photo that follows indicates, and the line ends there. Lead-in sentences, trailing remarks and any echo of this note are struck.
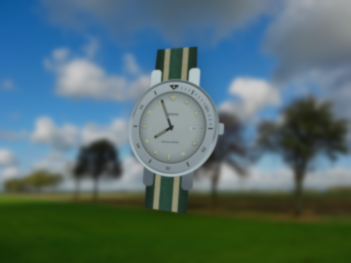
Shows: 7:56
